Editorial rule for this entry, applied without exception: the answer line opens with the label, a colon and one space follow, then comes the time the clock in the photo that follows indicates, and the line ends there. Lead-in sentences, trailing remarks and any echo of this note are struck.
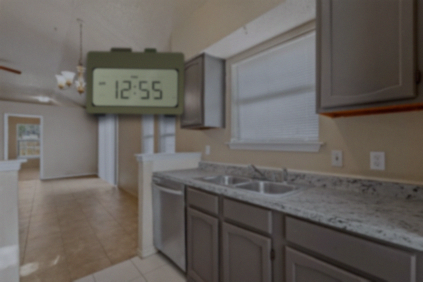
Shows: 12:55
